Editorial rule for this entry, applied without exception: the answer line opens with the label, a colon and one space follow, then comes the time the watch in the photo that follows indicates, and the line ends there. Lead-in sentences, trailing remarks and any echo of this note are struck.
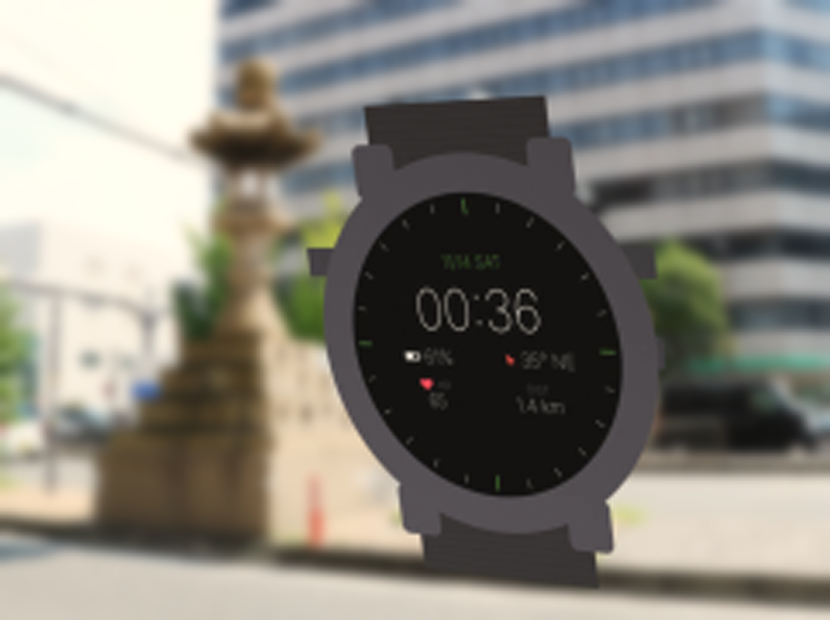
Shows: 0:36
